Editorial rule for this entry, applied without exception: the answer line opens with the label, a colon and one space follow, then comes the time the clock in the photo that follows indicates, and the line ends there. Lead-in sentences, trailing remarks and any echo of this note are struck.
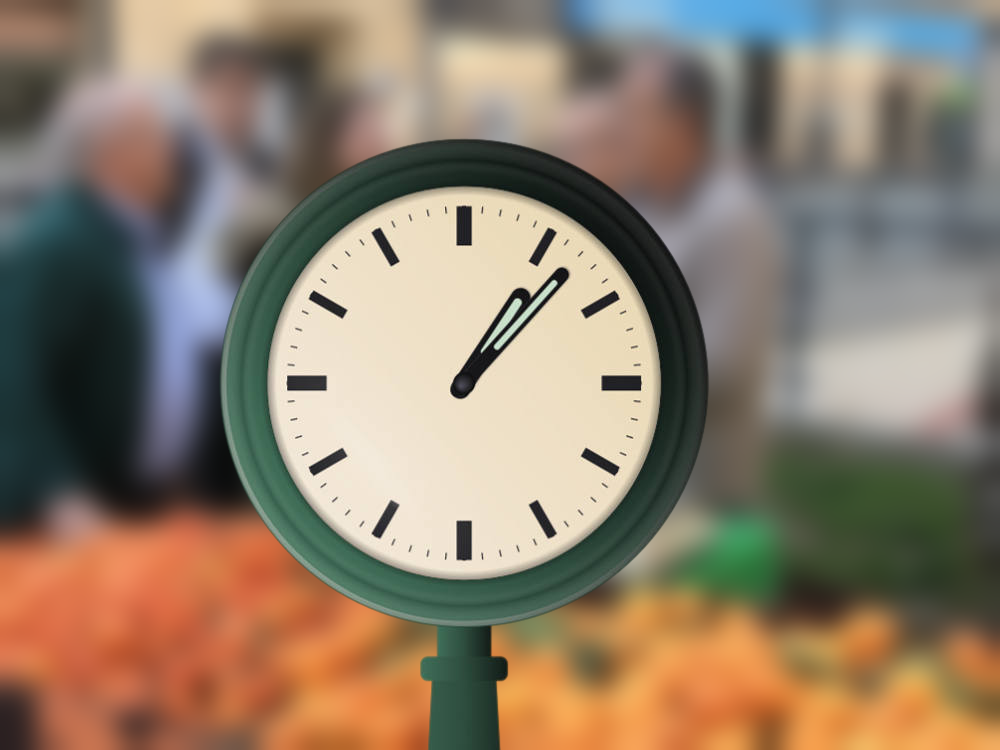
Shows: 1:07
